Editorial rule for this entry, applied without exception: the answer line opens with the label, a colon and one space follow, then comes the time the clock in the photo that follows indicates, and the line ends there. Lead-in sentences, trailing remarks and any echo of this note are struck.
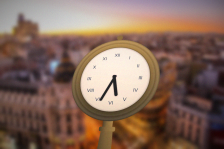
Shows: 5:34
